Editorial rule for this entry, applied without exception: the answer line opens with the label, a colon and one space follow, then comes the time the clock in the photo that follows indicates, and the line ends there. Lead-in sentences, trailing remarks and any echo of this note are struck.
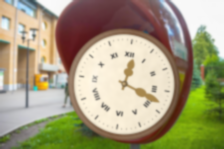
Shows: 12:18
